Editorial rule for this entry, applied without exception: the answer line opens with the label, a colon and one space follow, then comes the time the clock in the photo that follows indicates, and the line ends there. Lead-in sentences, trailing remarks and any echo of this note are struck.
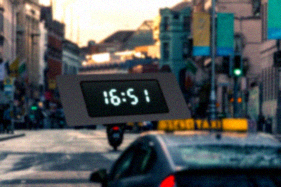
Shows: 16:51
